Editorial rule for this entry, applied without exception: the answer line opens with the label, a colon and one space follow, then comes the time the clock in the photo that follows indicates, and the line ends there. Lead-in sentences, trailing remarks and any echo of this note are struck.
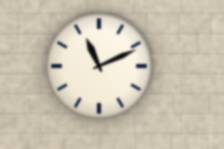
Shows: 11:11
